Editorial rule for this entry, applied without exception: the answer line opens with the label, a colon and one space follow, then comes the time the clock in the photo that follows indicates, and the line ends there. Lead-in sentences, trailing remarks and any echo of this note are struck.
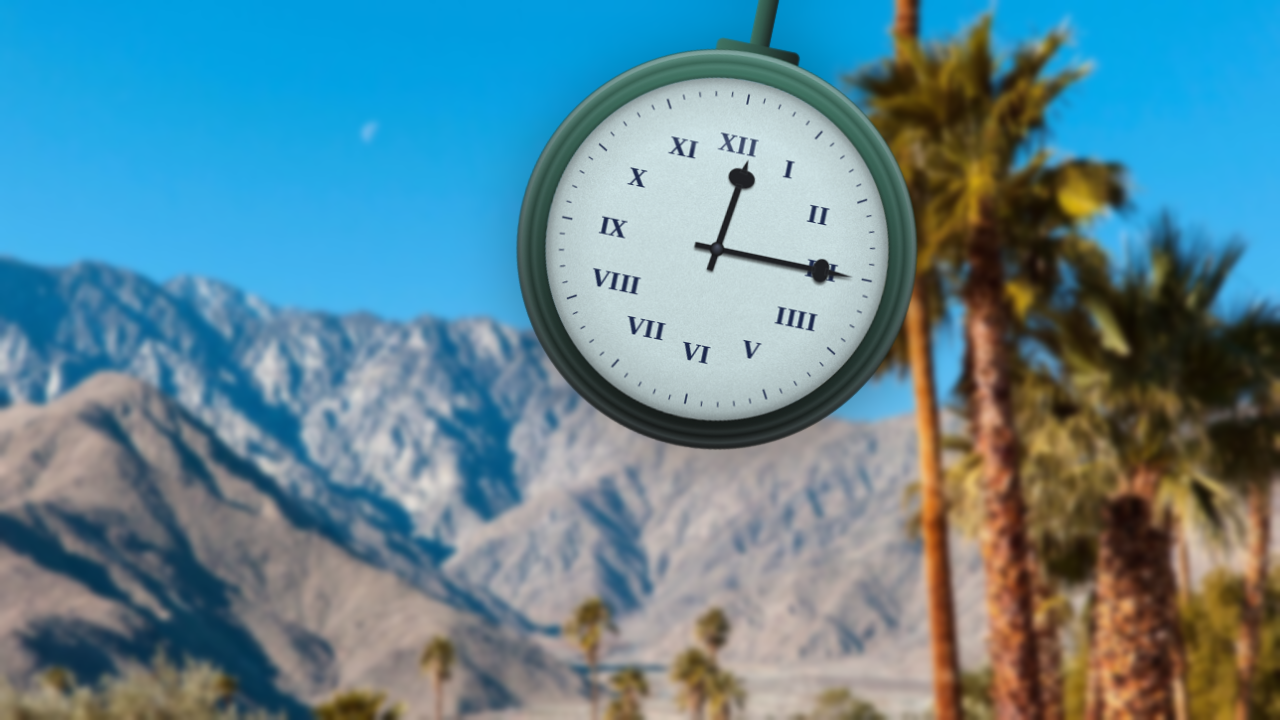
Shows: 12:15
